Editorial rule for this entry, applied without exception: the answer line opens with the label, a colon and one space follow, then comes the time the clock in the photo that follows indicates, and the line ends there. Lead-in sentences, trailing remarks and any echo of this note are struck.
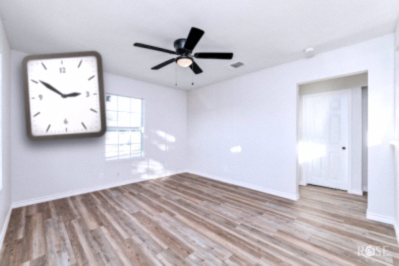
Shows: 2:51
